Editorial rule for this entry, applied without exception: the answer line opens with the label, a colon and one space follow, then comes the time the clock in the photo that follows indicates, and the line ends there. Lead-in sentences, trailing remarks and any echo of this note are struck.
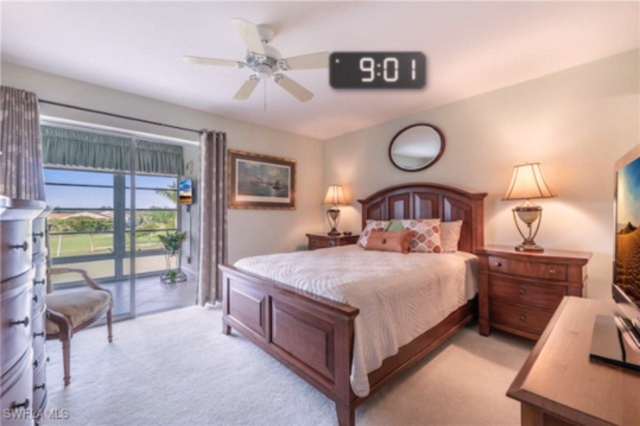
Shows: 9:01
